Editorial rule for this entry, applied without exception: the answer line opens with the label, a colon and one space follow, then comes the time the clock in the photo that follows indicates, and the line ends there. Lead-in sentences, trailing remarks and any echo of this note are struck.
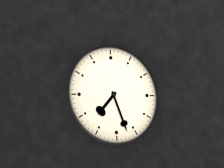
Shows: 7:27
